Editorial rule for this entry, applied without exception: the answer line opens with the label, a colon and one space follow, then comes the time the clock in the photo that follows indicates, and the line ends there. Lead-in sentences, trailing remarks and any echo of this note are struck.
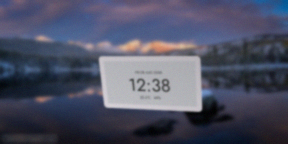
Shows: 12:38
